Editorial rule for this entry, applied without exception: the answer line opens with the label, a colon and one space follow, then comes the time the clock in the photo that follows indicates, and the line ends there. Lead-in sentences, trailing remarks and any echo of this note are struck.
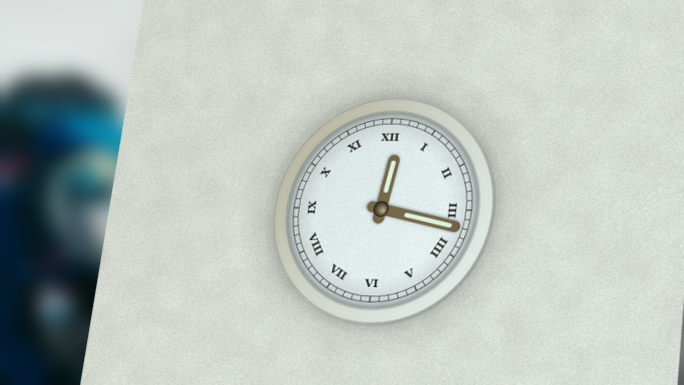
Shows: 12:17
